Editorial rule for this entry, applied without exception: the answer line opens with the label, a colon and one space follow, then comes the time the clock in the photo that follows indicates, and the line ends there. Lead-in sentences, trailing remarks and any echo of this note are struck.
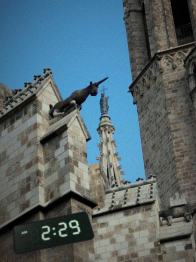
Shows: 2:29
